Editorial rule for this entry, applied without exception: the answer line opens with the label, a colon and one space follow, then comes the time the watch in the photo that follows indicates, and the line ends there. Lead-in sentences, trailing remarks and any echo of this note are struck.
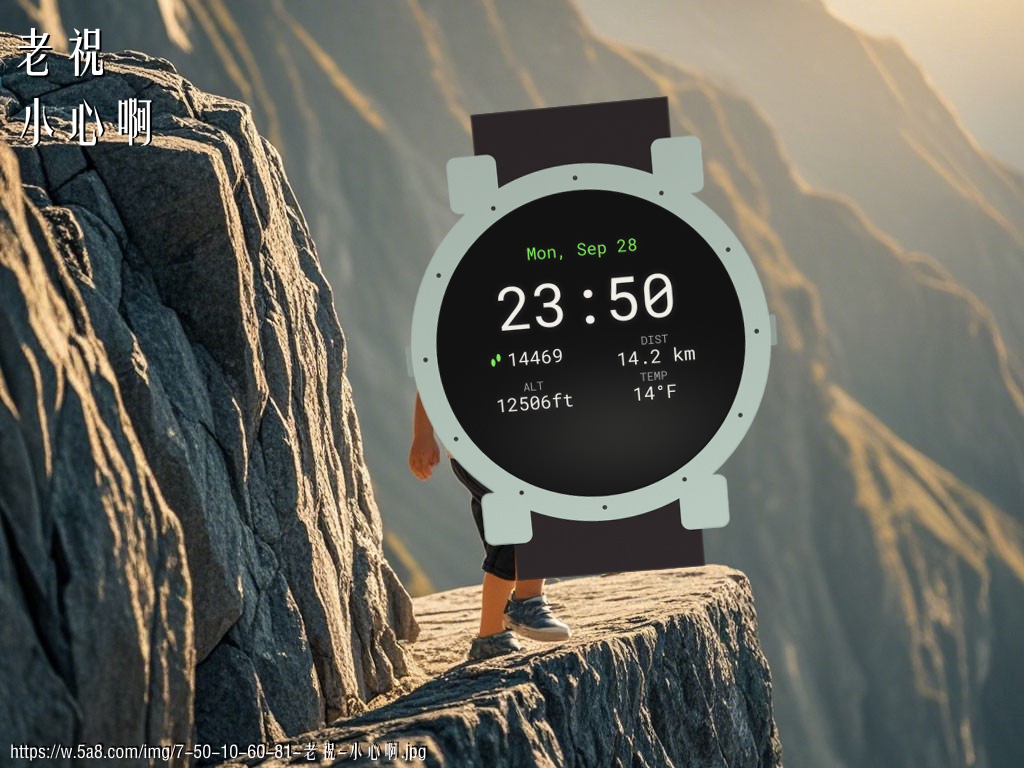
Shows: 23:50
